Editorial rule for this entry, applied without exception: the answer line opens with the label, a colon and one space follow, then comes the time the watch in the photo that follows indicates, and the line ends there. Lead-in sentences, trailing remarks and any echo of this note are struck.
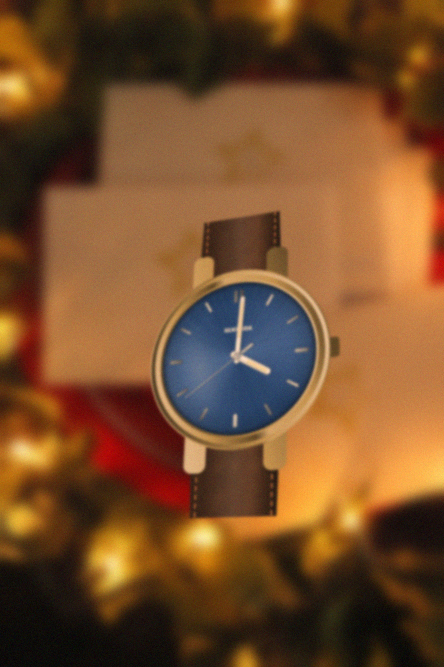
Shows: 4:00:39
